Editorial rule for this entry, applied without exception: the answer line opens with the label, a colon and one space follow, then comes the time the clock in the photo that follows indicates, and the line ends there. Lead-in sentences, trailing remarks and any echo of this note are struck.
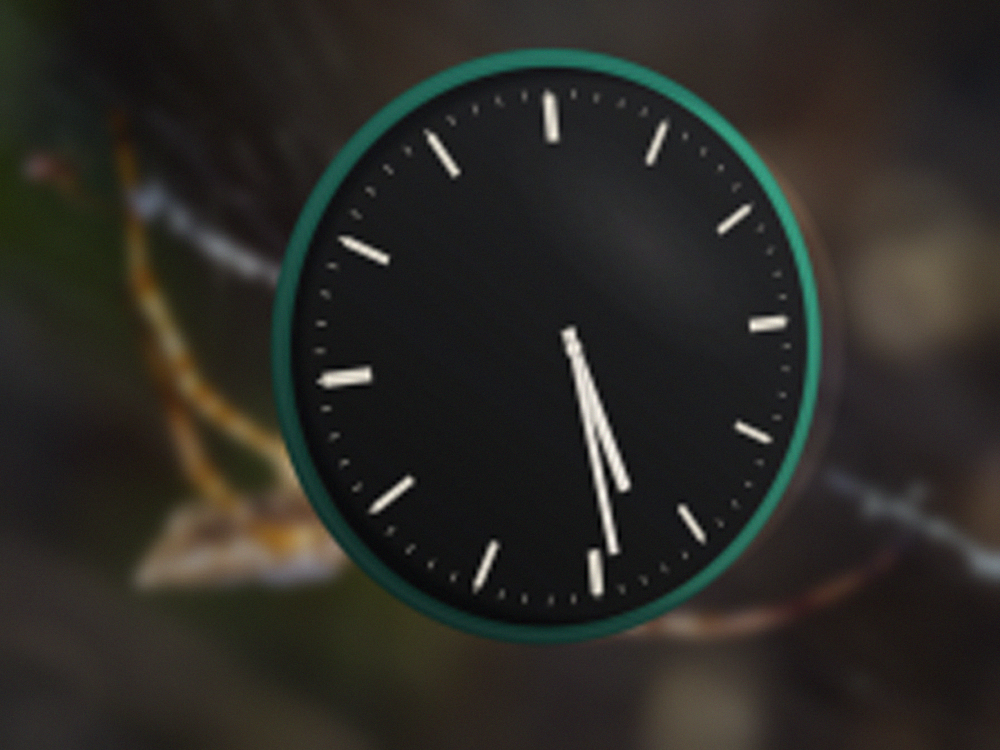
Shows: 5:29
